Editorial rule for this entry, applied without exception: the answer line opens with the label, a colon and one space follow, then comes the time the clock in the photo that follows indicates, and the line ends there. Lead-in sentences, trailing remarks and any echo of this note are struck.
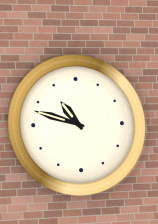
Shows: 10:48
